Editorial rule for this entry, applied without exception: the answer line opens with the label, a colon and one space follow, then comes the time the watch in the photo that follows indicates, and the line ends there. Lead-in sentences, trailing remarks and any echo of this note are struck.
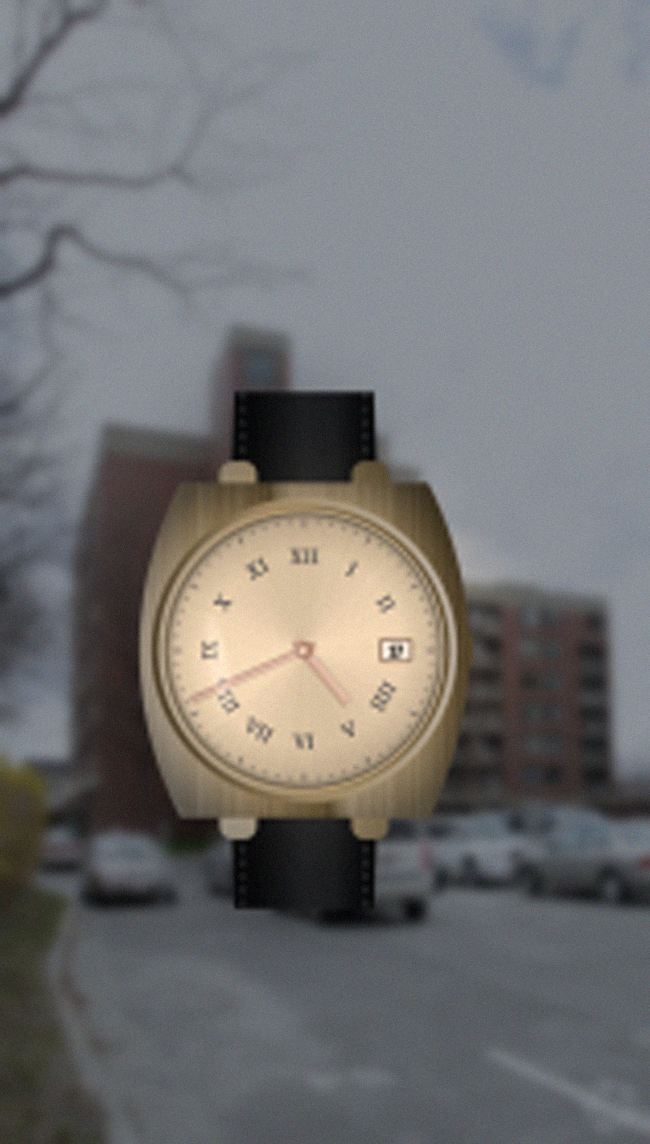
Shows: 4:41
